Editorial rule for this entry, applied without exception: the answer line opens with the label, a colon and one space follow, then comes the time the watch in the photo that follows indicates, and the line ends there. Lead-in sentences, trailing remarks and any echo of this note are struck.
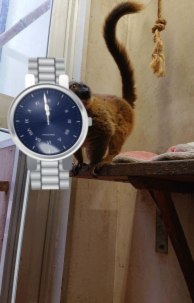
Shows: 11:59
